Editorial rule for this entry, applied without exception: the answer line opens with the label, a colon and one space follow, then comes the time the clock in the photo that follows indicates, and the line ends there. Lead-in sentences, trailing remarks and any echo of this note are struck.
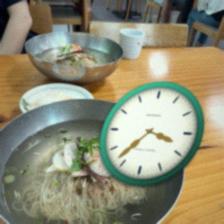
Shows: 3:37
